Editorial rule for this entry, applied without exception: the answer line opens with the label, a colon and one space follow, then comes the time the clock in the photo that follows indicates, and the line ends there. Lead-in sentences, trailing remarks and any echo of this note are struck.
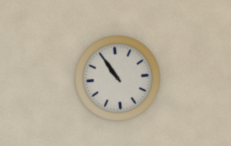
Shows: 10:55
